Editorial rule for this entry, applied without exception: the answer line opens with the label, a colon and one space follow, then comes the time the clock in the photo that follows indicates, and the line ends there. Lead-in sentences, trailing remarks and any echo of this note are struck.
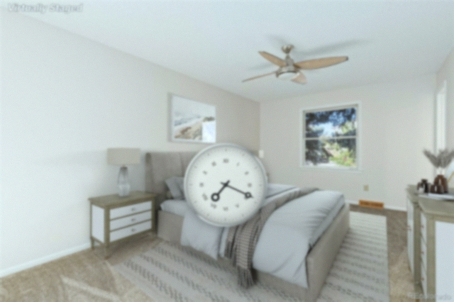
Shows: 7:19
